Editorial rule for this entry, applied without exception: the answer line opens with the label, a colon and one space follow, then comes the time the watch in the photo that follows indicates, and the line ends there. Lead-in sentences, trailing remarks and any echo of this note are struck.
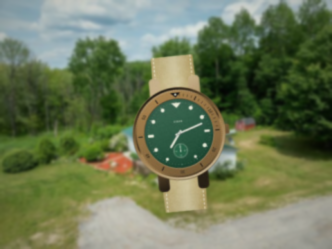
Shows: 7:12
